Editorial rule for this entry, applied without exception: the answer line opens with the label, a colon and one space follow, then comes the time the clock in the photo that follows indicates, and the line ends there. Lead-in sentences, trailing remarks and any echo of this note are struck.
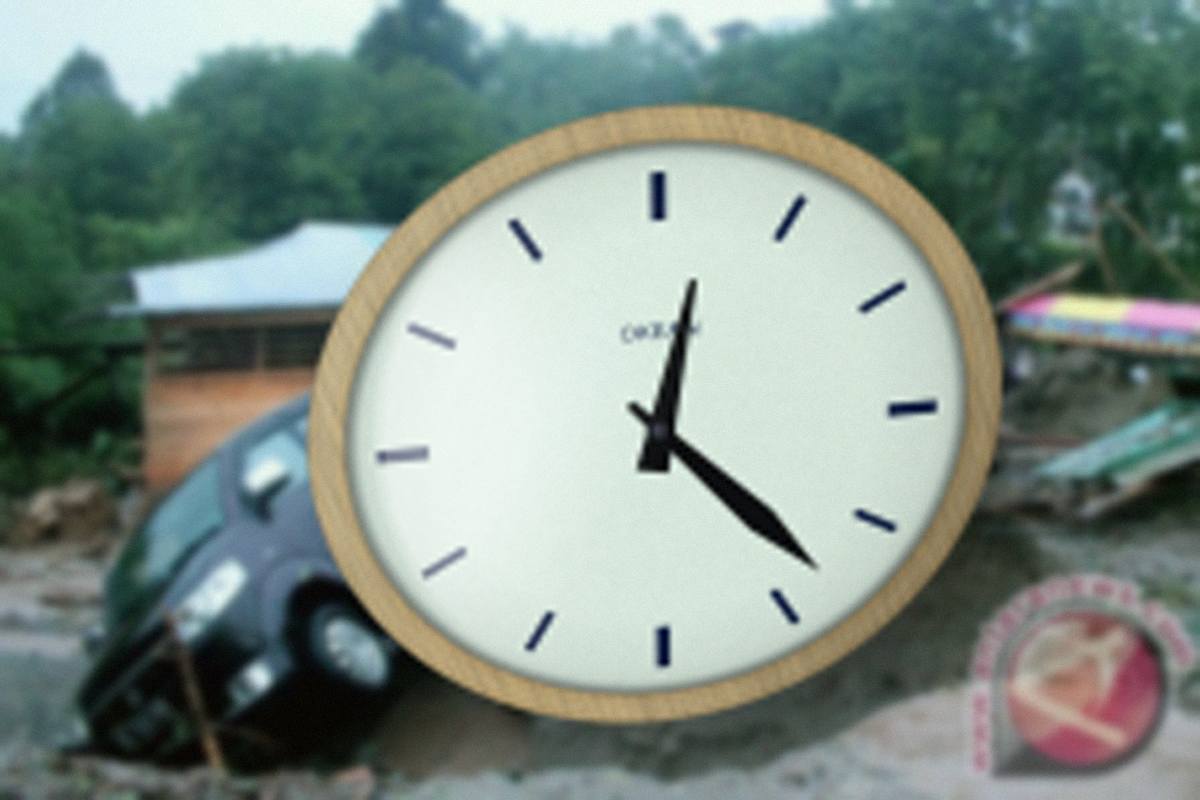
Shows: 12:23
